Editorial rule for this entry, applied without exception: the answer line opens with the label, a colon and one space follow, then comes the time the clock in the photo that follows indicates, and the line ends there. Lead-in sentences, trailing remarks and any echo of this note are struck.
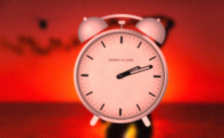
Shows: 2:12
